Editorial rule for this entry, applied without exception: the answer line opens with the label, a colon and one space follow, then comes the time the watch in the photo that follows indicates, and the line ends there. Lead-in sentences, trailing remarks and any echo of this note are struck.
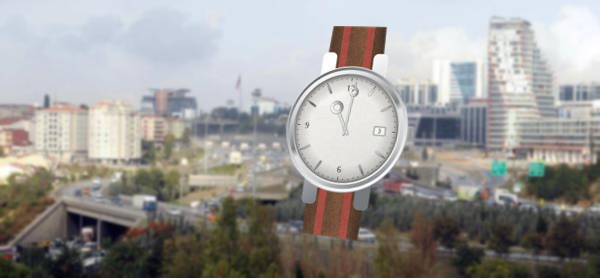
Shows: 11:01
